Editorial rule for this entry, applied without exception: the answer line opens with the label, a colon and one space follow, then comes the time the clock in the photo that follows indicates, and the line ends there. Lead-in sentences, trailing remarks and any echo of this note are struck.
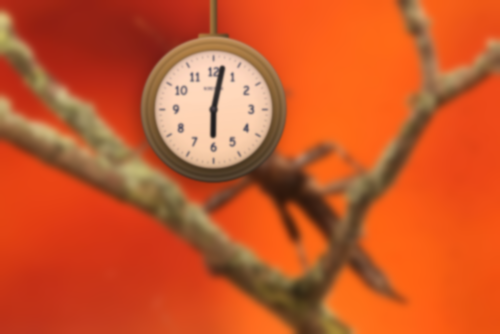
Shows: 6:02
